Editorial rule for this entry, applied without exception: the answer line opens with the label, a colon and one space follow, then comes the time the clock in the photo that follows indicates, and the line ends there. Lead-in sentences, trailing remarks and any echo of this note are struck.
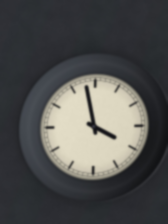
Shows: 3:58
